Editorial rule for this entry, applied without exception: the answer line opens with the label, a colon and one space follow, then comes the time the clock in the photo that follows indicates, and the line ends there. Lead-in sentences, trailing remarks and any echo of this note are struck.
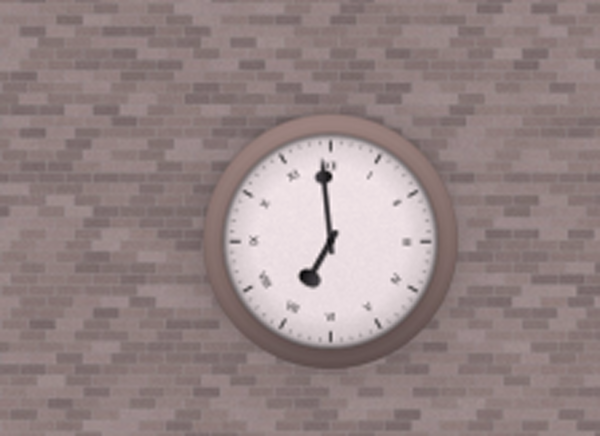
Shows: 6:59
